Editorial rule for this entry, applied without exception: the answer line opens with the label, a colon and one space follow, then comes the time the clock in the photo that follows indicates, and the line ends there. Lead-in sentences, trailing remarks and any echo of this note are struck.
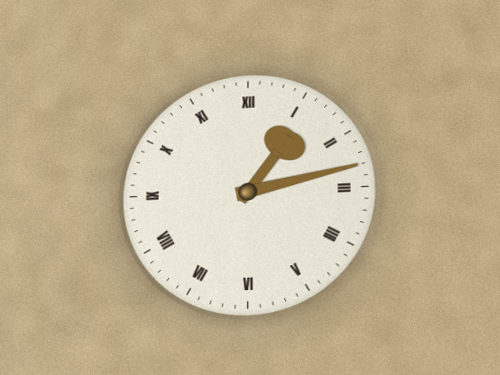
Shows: 1:13
